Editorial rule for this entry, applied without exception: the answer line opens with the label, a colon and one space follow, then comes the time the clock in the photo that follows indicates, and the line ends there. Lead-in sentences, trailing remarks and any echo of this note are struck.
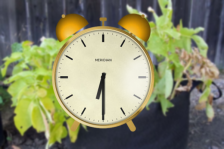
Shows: 6:30
